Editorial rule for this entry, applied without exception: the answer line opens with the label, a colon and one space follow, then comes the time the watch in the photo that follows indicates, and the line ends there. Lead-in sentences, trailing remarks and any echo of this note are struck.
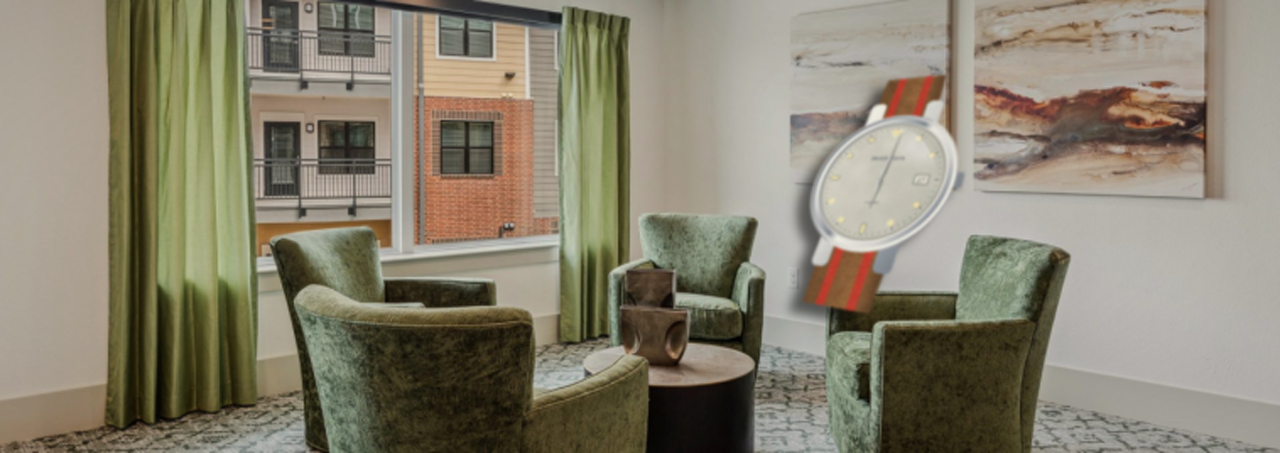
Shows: 6:01
